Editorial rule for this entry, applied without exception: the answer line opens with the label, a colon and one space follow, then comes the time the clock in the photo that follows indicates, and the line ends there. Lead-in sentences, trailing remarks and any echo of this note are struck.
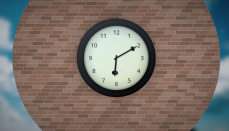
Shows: 6:10
